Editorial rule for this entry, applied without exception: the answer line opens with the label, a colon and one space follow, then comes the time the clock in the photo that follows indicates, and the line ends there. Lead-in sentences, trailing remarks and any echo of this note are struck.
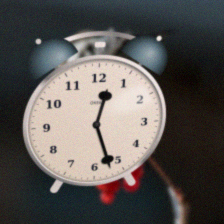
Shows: 12:27
